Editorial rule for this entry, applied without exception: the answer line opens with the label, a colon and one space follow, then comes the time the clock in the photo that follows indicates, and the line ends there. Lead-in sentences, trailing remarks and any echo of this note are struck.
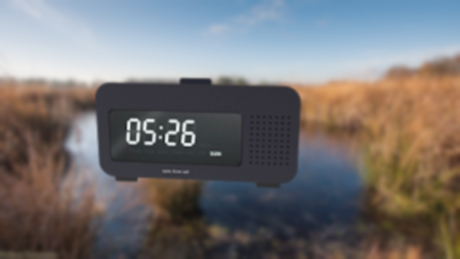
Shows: 5:26
